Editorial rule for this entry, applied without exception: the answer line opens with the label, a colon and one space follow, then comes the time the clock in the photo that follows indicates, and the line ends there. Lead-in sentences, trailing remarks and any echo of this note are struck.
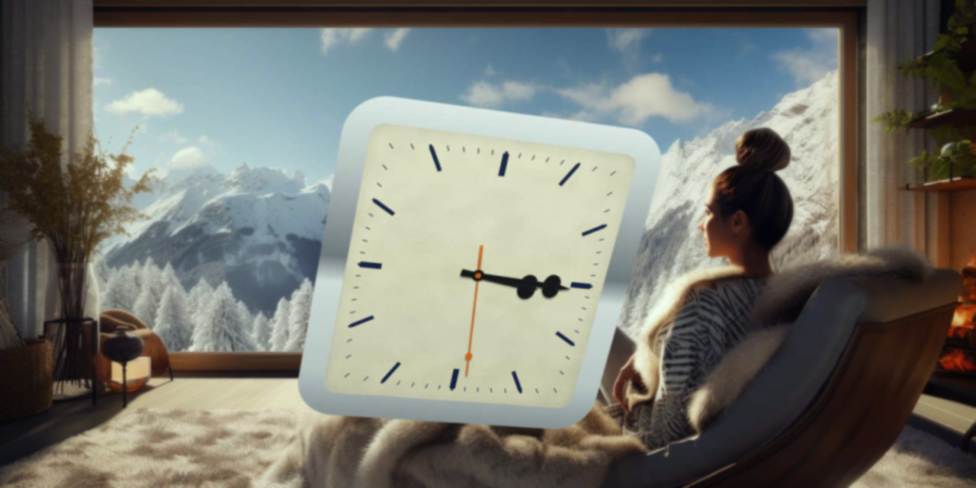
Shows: 3:15:29
